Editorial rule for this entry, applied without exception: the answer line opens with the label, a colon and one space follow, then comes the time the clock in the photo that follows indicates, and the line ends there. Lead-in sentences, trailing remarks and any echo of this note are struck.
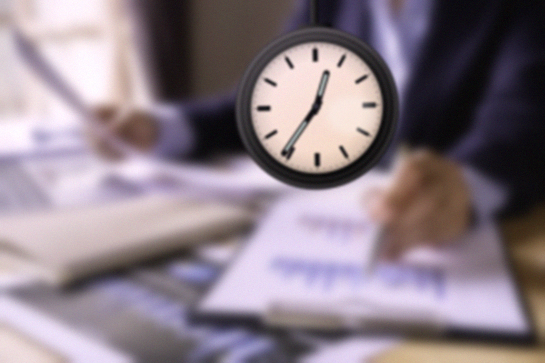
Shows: 12:36
